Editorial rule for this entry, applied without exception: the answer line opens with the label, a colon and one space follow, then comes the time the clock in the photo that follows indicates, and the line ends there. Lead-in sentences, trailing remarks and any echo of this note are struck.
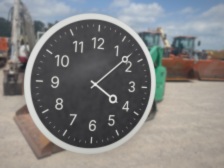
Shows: 4:08
